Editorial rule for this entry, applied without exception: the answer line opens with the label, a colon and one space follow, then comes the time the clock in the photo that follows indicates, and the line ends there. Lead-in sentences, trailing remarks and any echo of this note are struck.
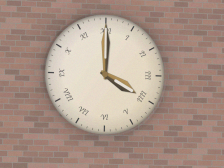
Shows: 4:00
